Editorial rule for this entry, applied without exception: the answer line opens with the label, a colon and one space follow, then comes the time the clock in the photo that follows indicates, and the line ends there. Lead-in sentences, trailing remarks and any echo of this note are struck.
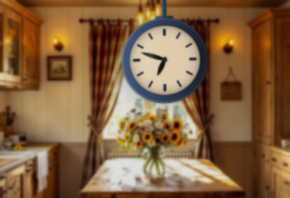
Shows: 6:48
